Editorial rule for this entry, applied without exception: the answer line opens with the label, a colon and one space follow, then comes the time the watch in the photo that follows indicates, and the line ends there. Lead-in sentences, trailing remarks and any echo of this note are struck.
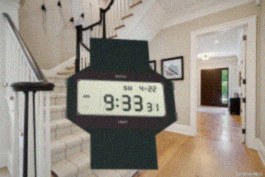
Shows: 9:33:31
